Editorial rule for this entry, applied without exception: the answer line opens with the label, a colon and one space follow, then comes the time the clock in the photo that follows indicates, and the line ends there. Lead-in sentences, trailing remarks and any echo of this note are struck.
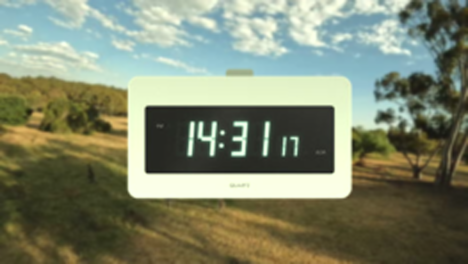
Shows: 14:31:17
